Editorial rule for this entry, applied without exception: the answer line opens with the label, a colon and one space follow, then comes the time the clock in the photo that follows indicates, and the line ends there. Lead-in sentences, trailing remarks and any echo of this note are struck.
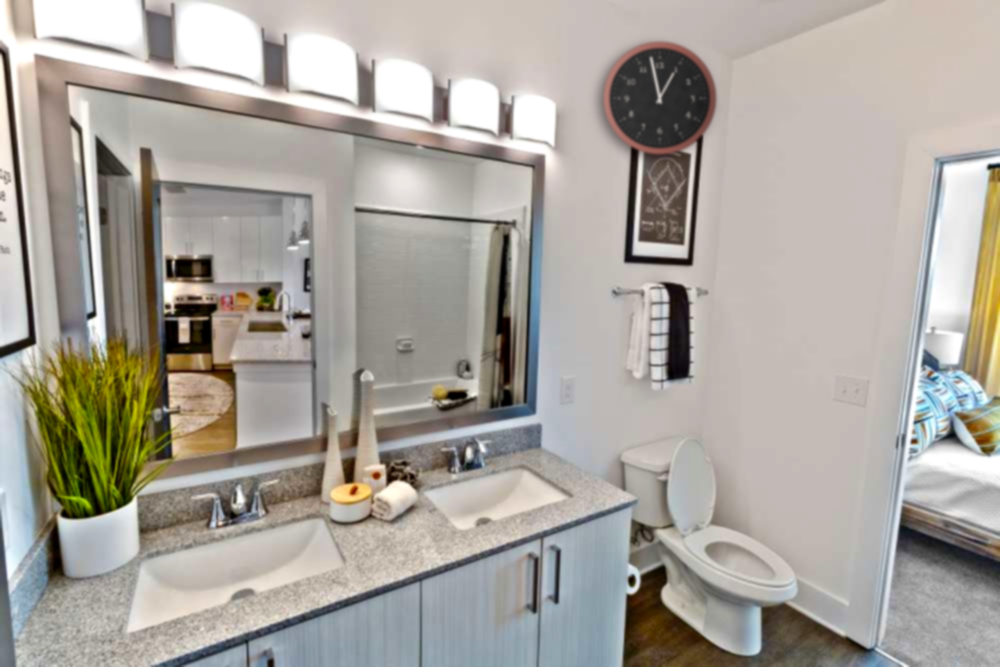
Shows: 12:58
